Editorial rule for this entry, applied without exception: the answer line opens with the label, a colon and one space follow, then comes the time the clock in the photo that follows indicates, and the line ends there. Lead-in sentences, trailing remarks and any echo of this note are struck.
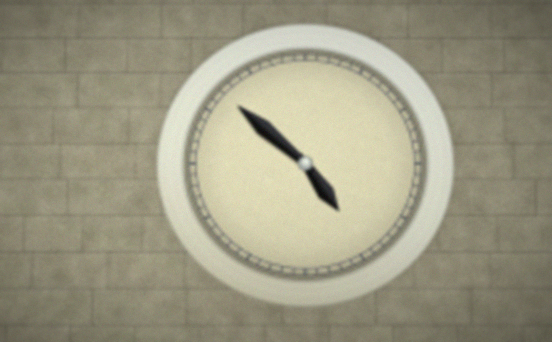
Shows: 4:52
